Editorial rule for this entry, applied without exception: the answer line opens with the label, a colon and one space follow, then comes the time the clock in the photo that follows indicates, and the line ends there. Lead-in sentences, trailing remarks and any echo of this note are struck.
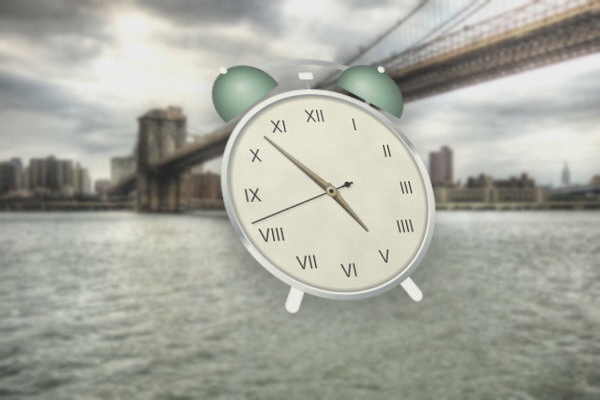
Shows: 4:52:42
